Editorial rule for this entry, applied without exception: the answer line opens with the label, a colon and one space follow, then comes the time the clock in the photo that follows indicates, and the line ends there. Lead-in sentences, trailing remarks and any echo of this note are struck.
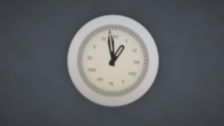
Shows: 12:58
